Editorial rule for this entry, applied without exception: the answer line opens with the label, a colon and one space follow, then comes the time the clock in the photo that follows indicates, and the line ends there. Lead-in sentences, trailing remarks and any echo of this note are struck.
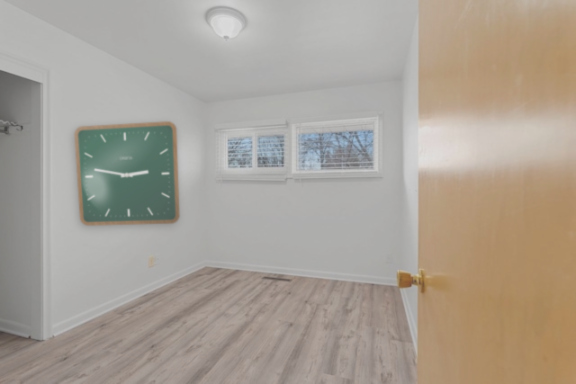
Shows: 2:47
